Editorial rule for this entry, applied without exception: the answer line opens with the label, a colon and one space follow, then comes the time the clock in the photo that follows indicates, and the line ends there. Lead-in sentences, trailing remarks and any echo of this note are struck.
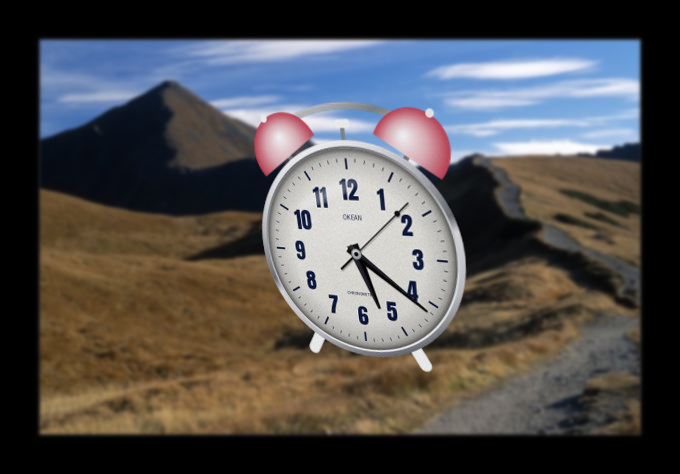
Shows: 5:21:08
